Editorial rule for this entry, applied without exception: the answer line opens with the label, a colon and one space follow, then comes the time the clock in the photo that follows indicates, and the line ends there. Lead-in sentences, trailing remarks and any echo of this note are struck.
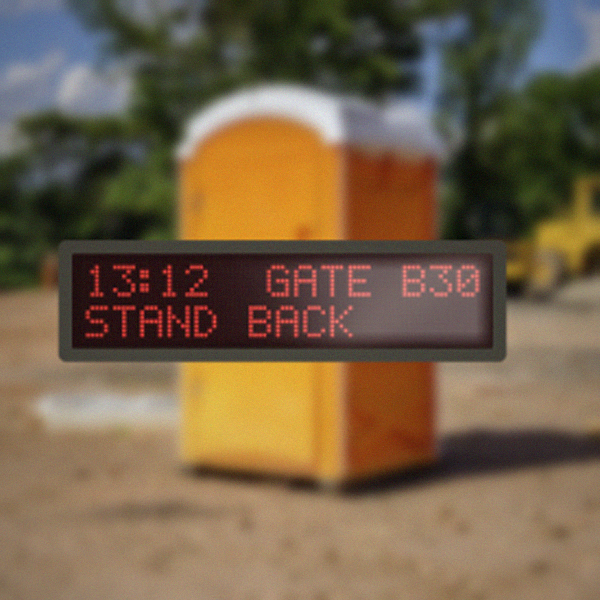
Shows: 13:12
